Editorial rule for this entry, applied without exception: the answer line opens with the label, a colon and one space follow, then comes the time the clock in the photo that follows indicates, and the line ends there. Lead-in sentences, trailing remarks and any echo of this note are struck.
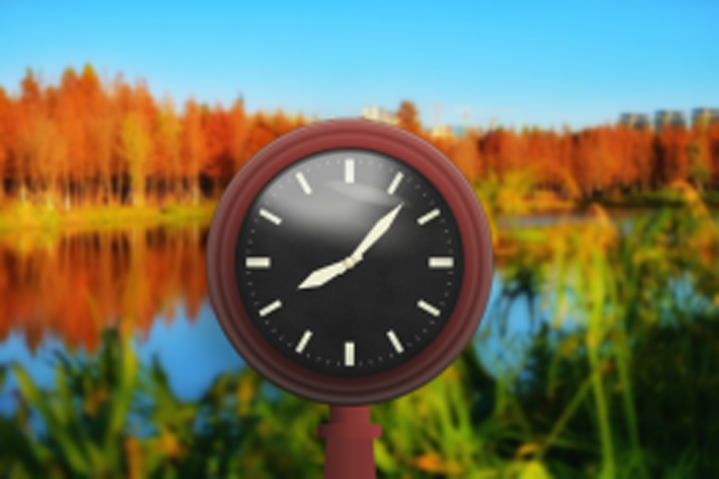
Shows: 8:07
